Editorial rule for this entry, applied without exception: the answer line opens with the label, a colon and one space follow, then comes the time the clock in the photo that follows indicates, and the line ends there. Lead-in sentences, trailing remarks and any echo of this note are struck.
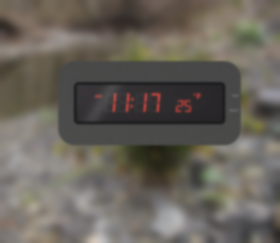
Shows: 11:17
